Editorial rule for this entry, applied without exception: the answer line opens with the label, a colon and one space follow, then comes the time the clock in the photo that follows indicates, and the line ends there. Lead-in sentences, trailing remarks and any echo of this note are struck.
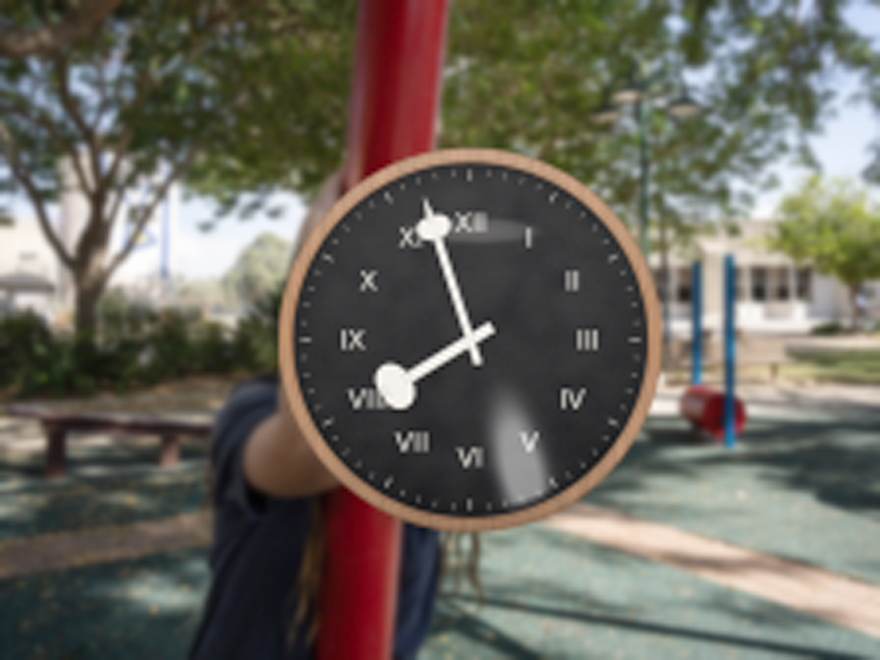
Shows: 7:57
